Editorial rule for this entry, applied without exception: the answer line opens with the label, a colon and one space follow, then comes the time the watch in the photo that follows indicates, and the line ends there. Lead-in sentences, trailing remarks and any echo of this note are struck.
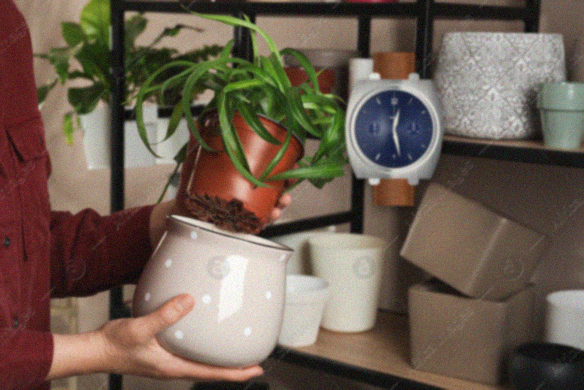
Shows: 12:28
